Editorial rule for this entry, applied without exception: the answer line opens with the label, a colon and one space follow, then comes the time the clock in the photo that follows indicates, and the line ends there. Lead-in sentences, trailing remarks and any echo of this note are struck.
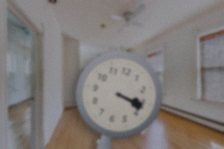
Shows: 3:17
